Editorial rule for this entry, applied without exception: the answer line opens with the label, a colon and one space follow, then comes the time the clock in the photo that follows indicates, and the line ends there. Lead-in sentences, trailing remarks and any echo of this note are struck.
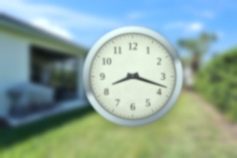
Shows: 8:18
